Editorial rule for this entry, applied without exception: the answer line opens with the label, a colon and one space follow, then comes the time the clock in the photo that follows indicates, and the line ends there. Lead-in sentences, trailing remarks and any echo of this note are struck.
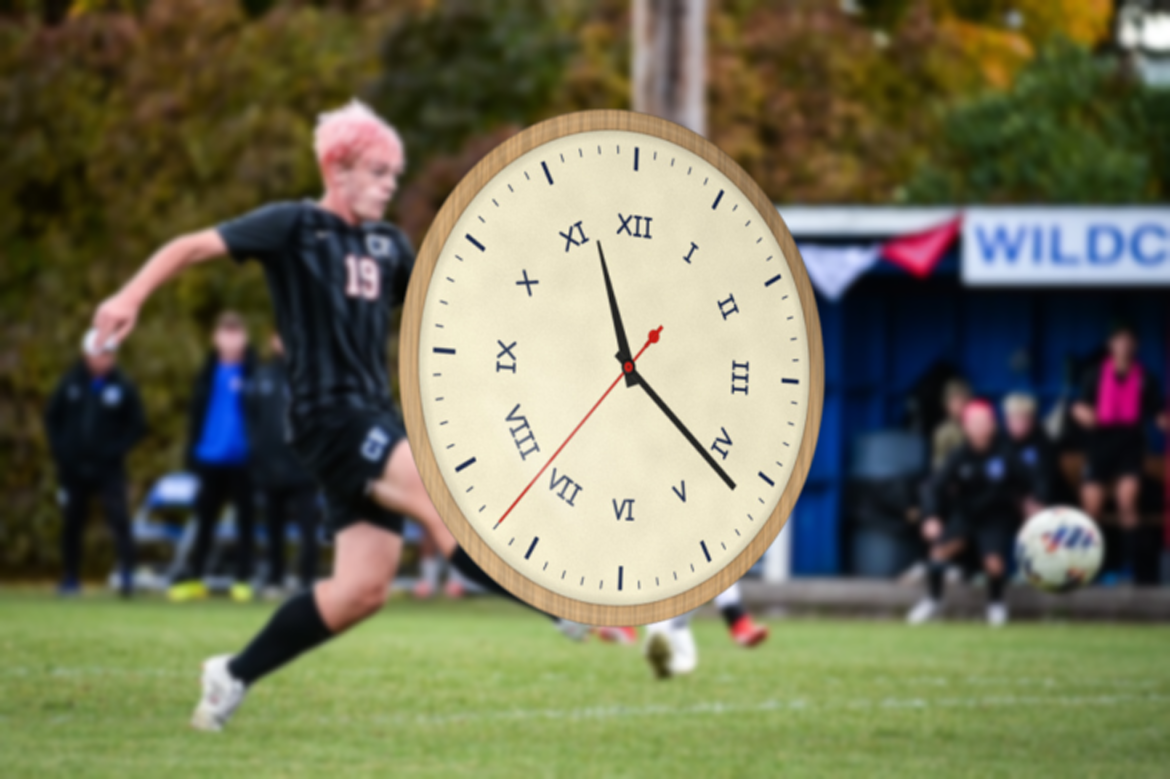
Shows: 11:21:37
